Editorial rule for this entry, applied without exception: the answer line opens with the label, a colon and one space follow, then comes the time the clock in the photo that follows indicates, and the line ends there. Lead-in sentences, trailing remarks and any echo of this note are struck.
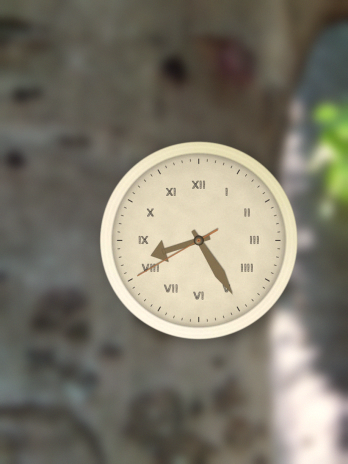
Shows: 8:24:40
